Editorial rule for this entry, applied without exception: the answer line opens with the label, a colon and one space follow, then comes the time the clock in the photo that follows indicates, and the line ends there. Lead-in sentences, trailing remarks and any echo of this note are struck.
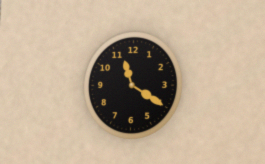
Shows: 11:20
